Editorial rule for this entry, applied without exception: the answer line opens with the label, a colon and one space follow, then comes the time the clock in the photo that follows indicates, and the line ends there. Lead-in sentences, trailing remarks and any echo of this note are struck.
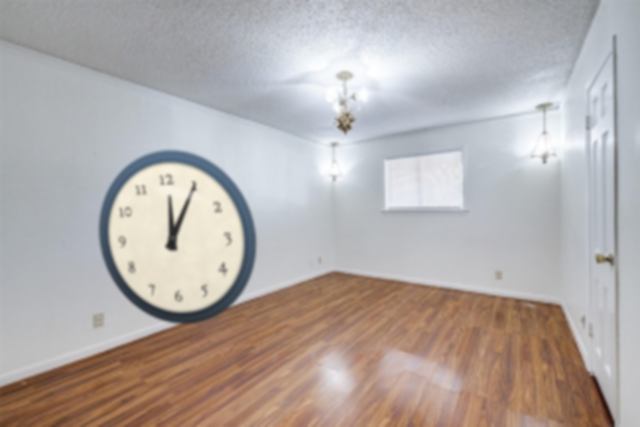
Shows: 12:05
